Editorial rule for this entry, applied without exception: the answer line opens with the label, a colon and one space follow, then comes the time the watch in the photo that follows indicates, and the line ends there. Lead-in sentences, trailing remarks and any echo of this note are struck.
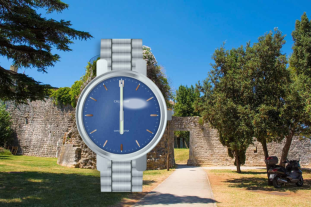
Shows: 6:00
